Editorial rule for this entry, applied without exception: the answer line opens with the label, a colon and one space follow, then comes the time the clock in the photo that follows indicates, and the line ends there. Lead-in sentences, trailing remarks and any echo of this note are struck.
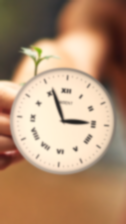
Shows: 2:56
